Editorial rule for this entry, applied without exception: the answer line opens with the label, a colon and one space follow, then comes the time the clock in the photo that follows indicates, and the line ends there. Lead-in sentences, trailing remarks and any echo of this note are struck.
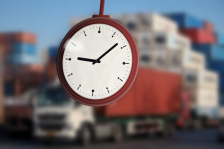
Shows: 9:08
